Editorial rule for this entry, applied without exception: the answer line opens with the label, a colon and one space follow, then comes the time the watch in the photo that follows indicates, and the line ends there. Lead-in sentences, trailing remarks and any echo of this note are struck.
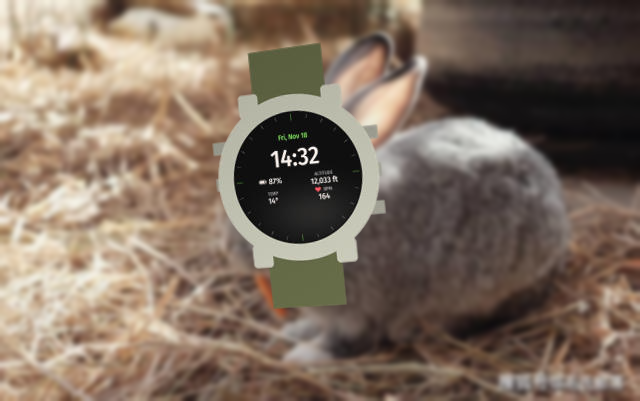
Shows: 14:32
